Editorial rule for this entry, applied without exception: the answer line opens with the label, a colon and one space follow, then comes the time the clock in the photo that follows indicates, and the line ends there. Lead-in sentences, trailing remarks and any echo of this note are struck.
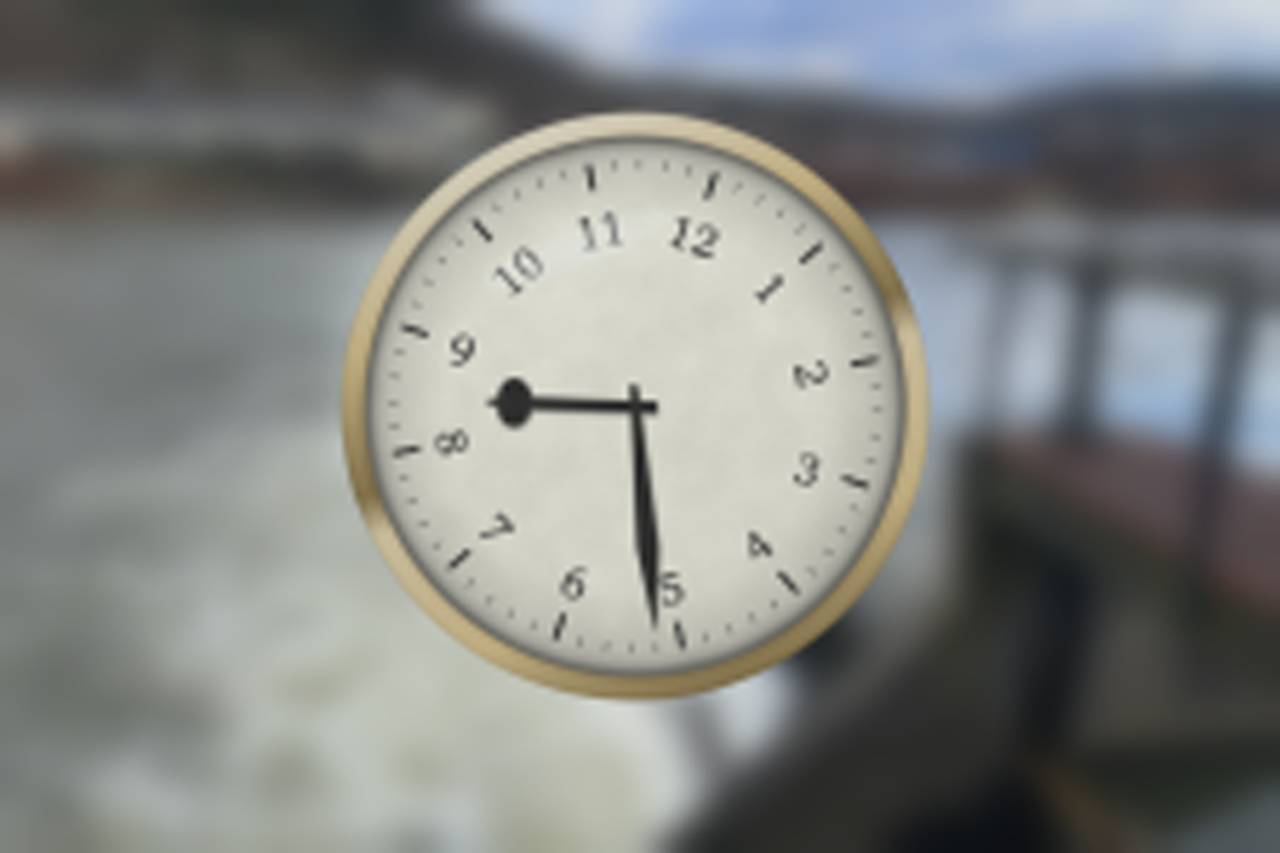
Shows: 8:26
